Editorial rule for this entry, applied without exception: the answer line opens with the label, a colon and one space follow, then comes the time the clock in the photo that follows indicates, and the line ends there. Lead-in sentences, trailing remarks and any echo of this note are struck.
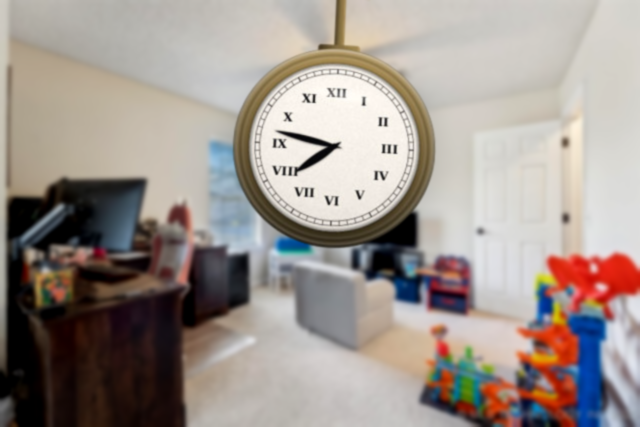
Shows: 7:47
